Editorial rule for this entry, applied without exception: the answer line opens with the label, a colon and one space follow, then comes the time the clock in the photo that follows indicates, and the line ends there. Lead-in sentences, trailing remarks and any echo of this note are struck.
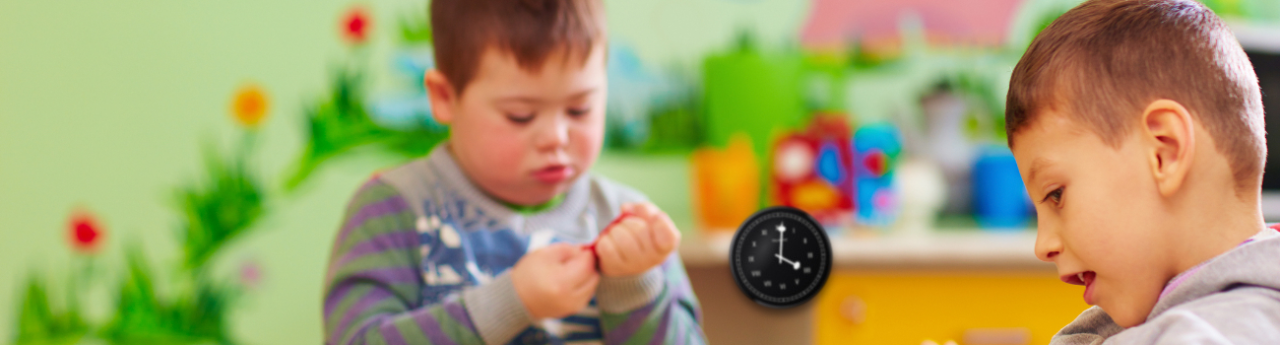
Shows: 4:01
